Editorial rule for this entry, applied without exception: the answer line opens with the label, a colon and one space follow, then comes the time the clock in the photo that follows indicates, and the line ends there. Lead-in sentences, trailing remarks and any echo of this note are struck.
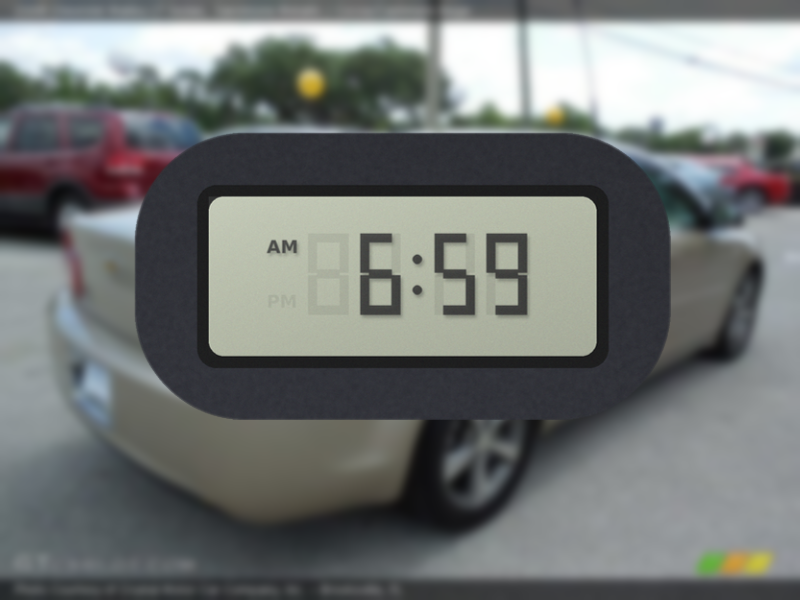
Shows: 6:59
